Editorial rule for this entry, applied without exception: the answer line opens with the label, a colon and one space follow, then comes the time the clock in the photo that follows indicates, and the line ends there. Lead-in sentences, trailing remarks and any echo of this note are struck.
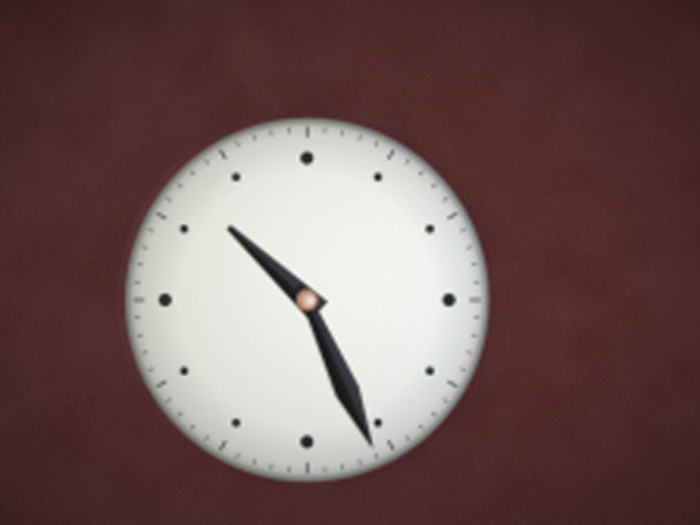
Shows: 10:26
